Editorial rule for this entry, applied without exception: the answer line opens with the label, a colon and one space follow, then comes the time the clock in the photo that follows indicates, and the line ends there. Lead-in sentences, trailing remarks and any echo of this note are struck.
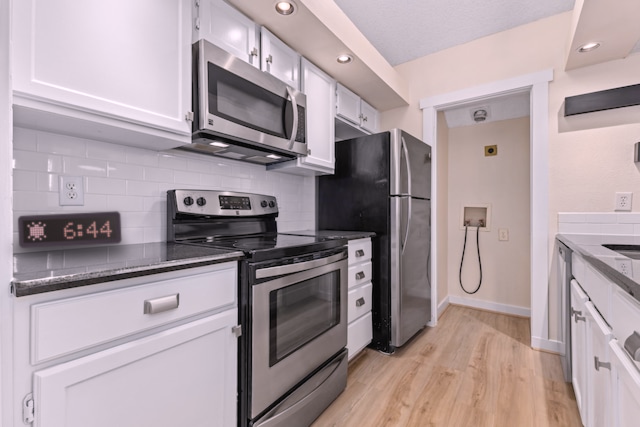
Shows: 6:44
